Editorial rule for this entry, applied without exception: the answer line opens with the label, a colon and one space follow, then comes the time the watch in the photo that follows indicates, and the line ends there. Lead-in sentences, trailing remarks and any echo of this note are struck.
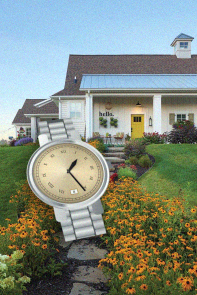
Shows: 1:26
